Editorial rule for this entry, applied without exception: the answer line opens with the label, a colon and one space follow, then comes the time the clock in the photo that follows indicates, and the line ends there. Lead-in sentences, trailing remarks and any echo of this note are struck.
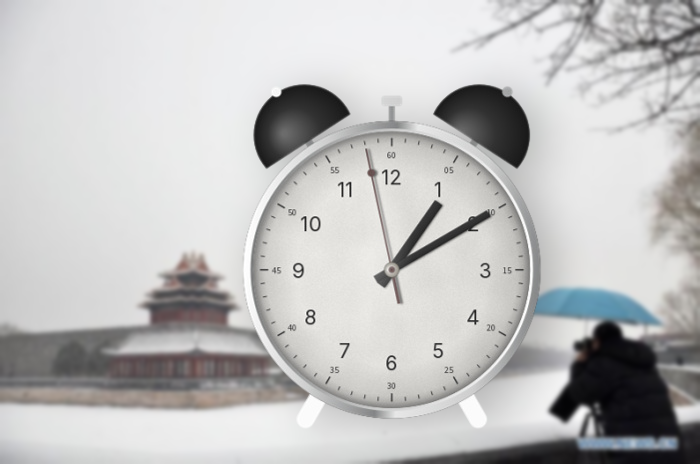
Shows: 1:09:58
